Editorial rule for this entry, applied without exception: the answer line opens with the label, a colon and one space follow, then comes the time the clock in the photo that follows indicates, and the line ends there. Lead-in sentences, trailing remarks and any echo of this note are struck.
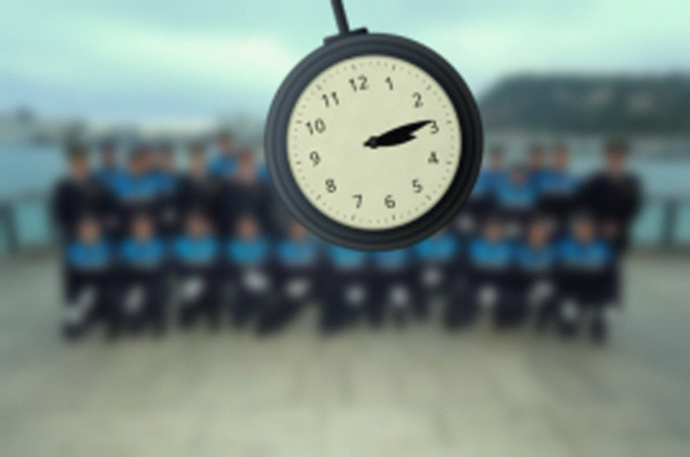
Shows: 3:14
